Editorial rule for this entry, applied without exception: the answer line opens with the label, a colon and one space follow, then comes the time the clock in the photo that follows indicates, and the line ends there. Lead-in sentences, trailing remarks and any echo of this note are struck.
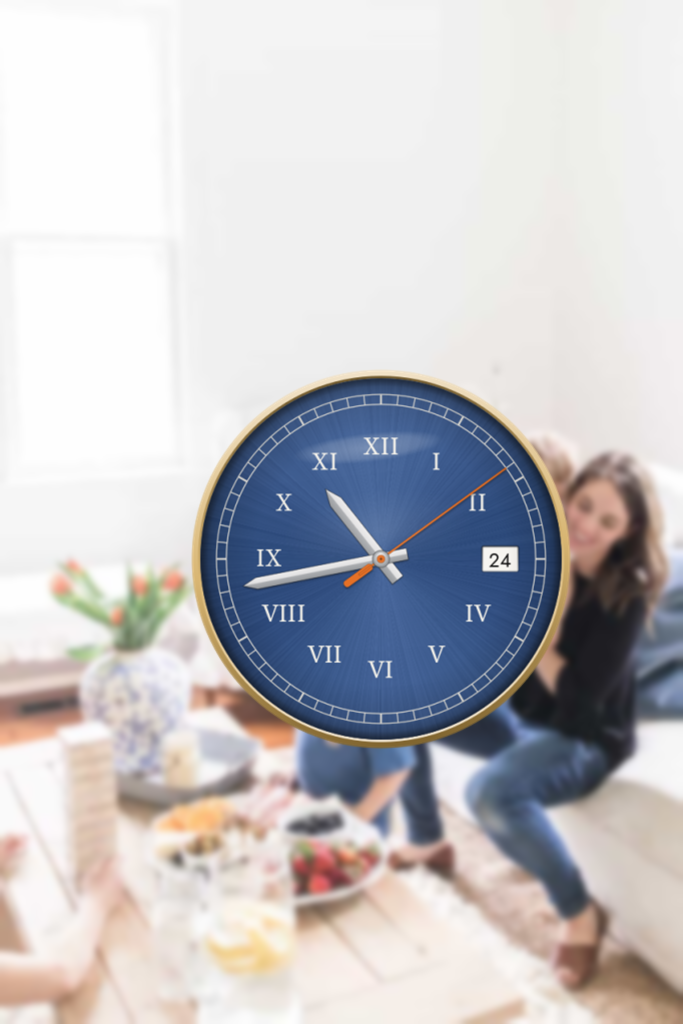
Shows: 10:43:09
